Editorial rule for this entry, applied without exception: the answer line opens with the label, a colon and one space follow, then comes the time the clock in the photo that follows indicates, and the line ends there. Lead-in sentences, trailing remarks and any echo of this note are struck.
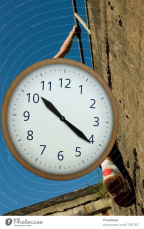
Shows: 10:21
